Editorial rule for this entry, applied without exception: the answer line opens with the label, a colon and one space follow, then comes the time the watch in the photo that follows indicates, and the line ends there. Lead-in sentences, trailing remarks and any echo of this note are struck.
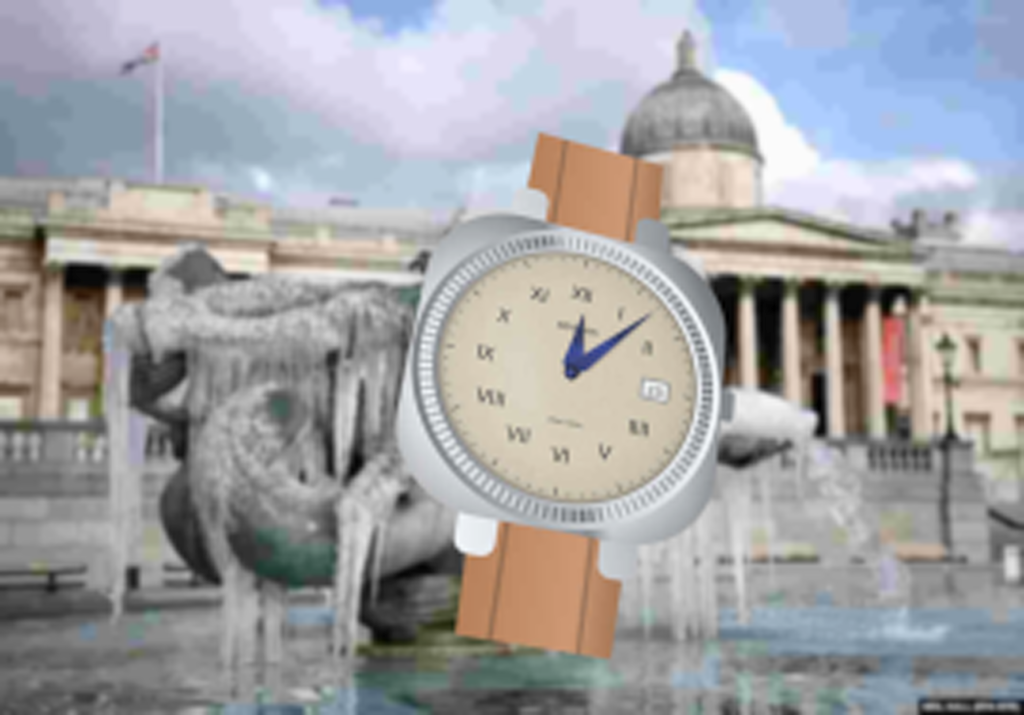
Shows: 12:07
